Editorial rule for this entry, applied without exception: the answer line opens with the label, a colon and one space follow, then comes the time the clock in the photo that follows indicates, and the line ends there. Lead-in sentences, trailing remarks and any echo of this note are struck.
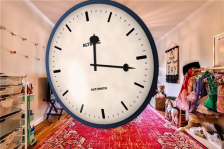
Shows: 12:17
